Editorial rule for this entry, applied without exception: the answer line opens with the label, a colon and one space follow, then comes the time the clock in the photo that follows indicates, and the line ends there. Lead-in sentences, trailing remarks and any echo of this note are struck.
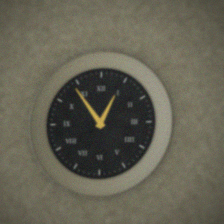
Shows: 12:54
